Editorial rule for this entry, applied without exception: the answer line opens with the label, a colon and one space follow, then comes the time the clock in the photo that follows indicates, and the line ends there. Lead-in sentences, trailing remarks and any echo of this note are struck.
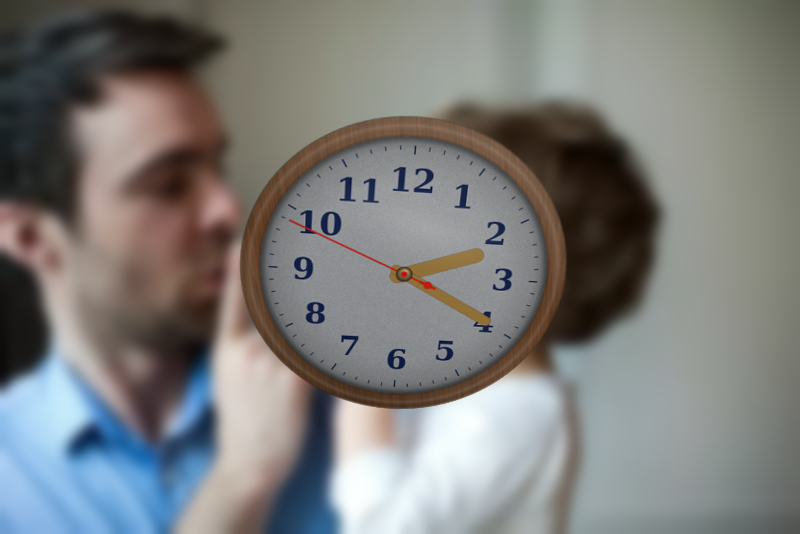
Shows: 2:19:49
